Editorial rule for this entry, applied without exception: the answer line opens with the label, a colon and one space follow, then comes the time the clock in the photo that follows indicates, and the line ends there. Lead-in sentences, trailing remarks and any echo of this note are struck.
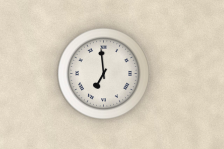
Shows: 6:59
